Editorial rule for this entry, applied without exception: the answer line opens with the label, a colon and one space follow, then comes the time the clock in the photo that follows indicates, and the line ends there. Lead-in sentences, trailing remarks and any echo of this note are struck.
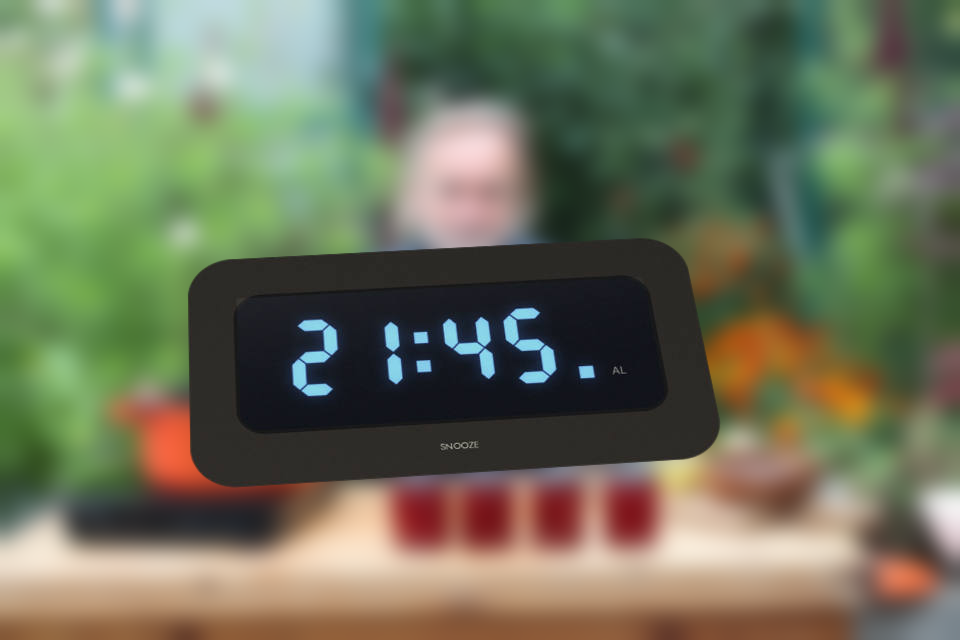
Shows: 21:45
